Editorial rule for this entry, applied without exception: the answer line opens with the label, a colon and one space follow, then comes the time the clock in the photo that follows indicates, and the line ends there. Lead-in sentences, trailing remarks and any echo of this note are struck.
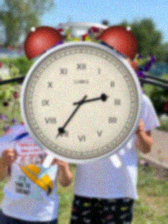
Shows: 2:36
